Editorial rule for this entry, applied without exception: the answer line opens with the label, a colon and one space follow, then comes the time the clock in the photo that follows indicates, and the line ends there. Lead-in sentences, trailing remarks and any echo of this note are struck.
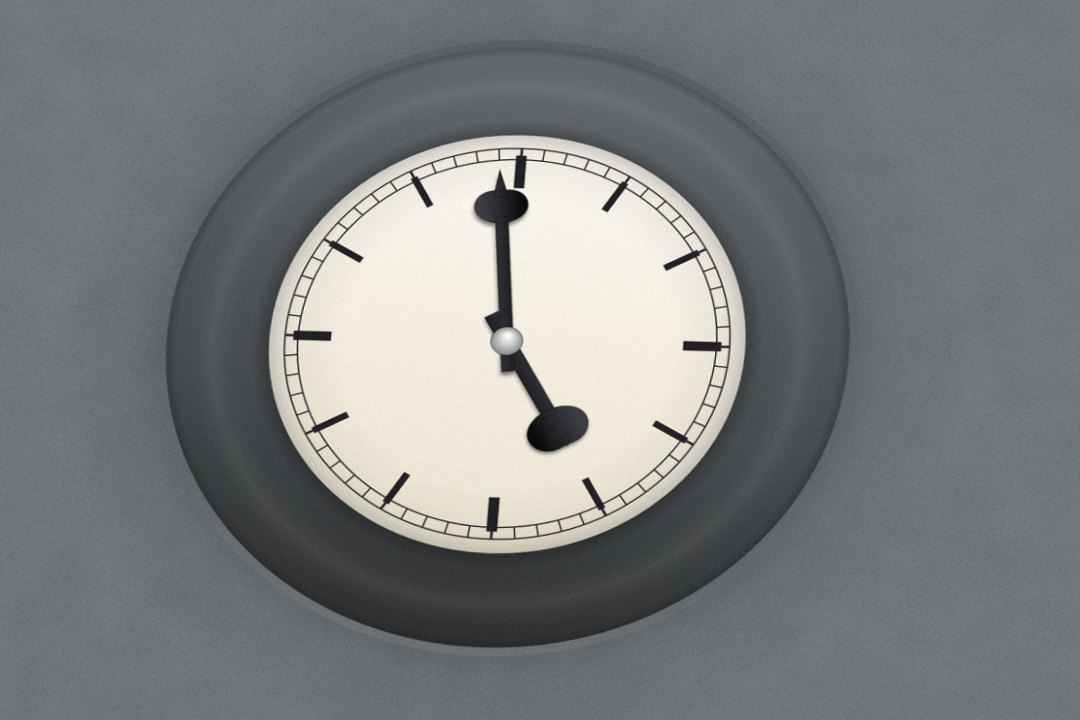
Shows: 4:59
